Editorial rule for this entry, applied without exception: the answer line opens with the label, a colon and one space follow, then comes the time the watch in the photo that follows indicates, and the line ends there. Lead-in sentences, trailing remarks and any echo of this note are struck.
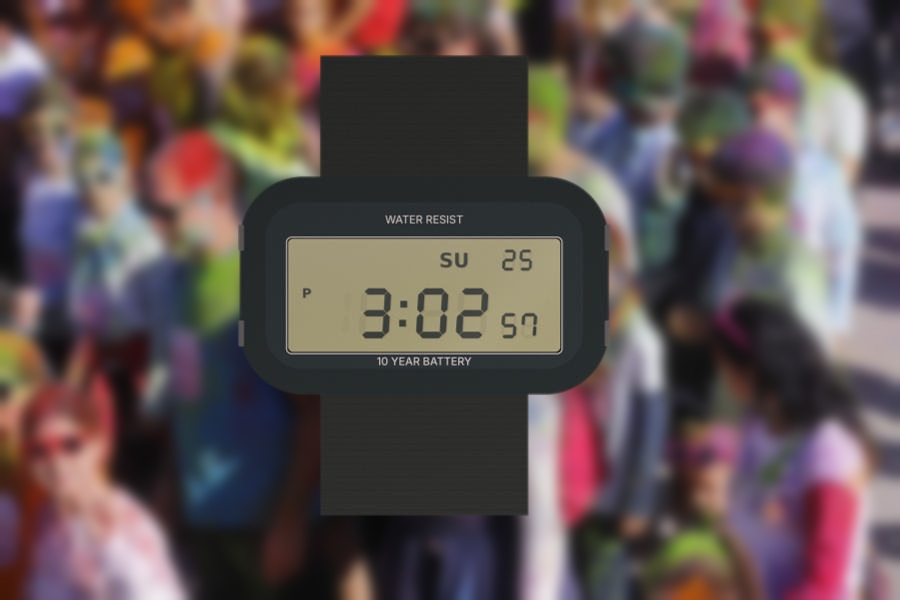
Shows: 3:02:57
